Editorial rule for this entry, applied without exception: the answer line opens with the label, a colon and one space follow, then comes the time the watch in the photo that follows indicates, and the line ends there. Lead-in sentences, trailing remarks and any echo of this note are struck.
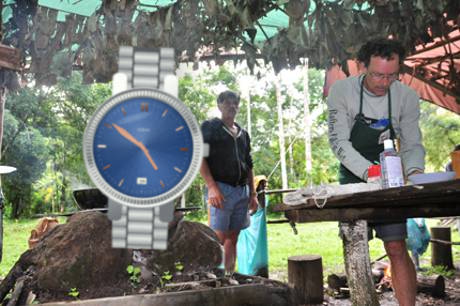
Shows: 4:51
